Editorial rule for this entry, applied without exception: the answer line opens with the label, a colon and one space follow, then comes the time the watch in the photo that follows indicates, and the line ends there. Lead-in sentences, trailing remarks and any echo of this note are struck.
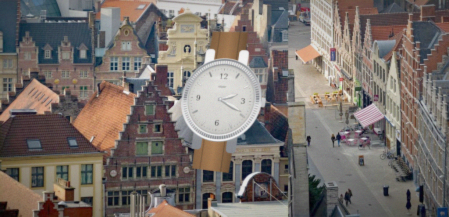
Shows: 2:19
